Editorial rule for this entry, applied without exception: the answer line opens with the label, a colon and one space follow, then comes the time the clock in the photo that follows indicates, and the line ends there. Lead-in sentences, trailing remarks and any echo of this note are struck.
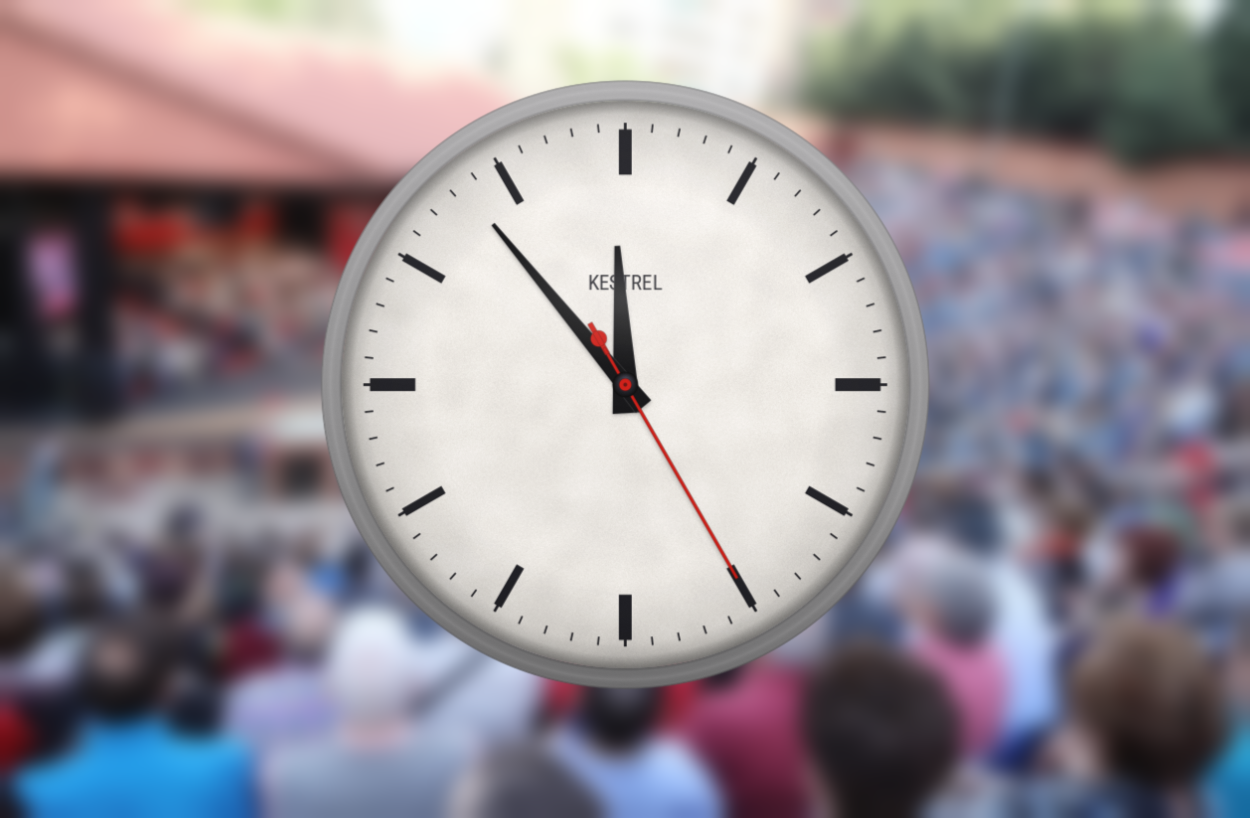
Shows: 11:53:25
